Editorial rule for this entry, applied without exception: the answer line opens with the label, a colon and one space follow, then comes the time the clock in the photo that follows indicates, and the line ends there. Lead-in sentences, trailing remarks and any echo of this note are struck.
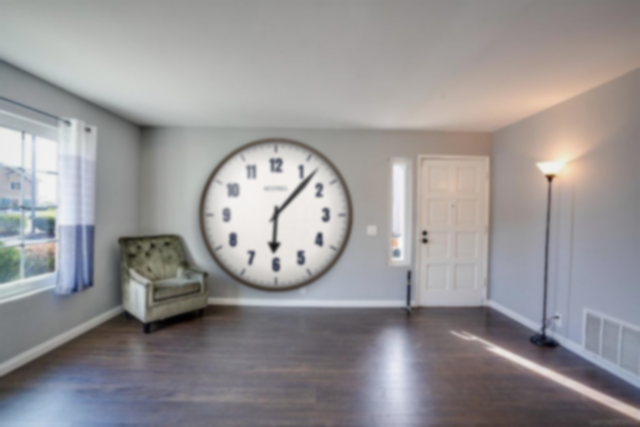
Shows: 6:07
